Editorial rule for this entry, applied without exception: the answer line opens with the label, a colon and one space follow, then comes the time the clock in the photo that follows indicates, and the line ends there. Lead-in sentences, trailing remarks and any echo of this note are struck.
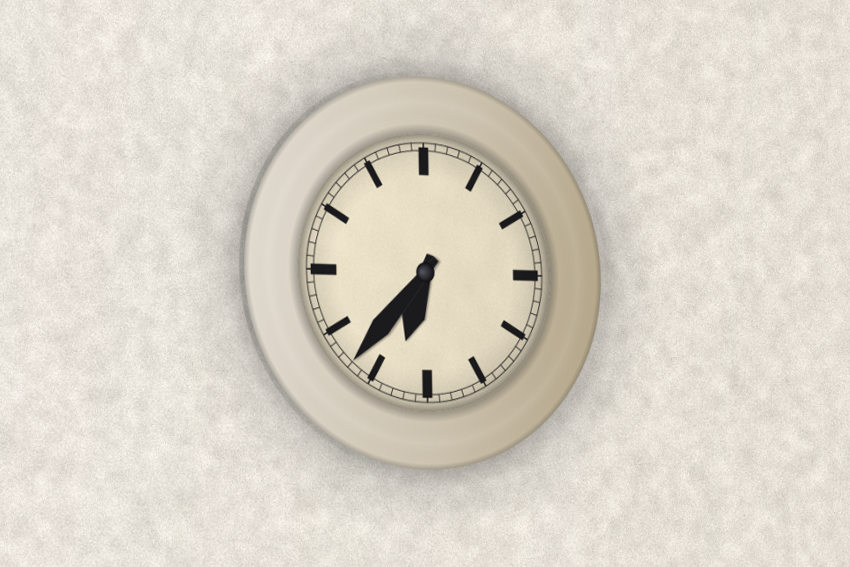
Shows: 6:37
